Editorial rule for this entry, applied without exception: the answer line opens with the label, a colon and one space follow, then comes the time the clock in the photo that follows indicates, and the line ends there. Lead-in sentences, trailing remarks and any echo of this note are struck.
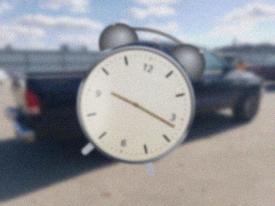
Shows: 9:17
